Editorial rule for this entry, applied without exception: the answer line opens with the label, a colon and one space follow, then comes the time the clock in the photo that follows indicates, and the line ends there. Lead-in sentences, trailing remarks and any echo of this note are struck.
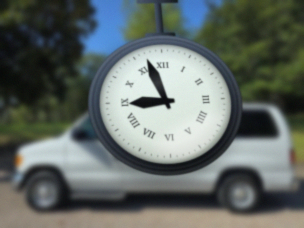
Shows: 8:57
